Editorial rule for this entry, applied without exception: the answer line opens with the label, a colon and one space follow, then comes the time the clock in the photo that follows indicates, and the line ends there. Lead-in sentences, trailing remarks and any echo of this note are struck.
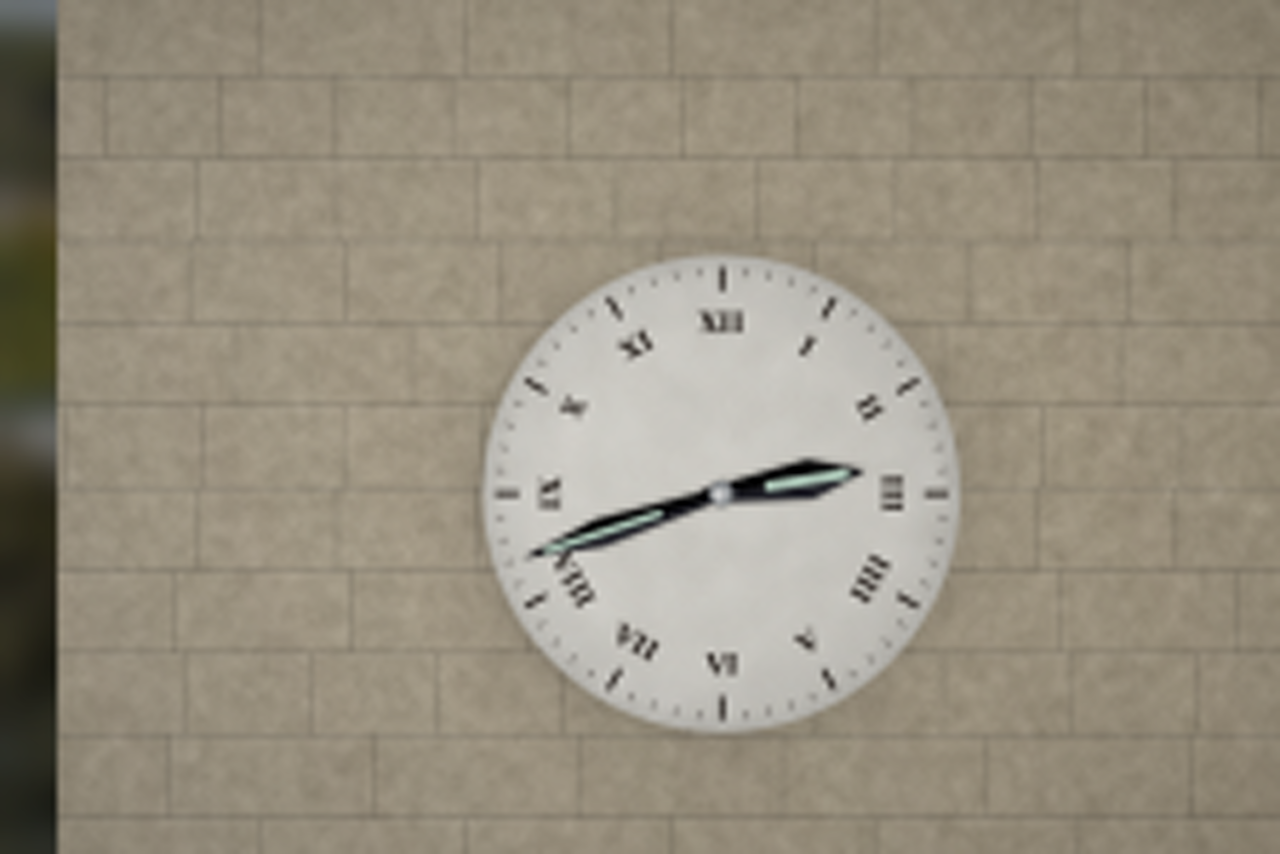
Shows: 2:42
